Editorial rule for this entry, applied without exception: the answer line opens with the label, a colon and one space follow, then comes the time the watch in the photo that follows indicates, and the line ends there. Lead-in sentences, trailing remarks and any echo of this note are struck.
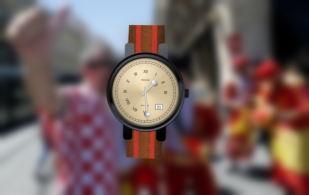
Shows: 1:29
